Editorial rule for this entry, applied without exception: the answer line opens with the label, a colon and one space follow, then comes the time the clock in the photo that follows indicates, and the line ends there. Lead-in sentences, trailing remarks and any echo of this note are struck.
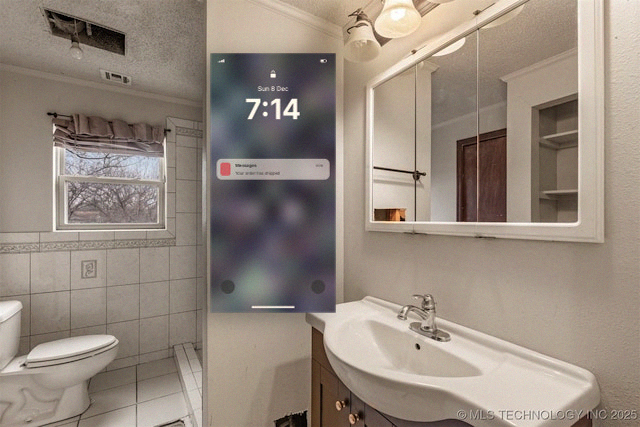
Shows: 7:14
